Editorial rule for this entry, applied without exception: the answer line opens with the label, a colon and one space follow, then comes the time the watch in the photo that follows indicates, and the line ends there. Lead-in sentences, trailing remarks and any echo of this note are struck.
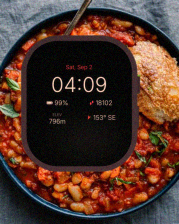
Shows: 4:09
